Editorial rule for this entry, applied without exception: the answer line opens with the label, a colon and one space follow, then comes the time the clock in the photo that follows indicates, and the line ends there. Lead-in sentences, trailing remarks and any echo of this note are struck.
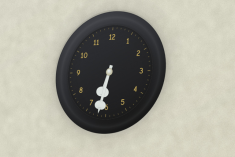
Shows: 6:32
